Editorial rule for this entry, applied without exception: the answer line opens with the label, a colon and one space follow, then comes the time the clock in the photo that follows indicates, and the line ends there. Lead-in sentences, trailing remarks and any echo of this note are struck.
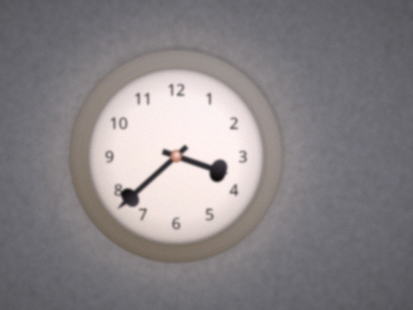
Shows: 3:38
